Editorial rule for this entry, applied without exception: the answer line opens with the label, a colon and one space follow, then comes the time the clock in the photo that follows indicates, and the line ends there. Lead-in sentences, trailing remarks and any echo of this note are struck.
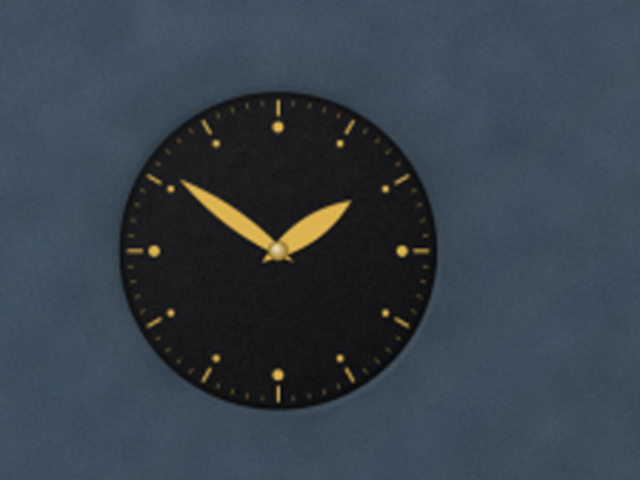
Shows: 1:51
